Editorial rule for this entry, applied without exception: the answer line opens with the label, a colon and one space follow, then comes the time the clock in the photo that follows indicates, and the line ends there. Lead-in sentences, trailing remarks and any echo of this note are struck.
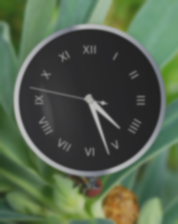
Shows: 4:26:47
